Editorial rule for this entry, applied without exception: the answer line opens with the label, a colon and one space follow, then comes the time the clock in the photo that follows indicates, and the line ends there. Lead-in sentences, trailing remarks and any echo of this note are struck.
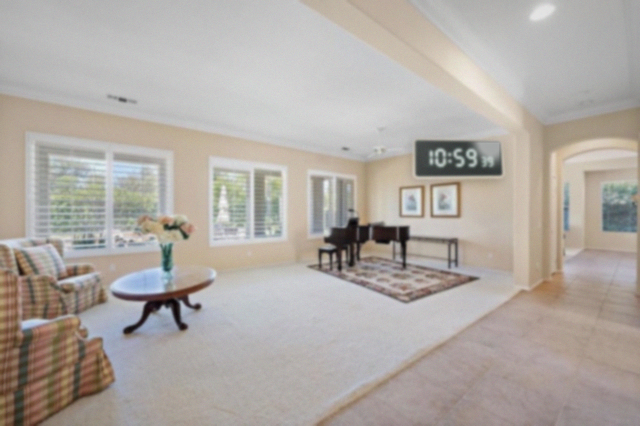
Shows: 10:59
